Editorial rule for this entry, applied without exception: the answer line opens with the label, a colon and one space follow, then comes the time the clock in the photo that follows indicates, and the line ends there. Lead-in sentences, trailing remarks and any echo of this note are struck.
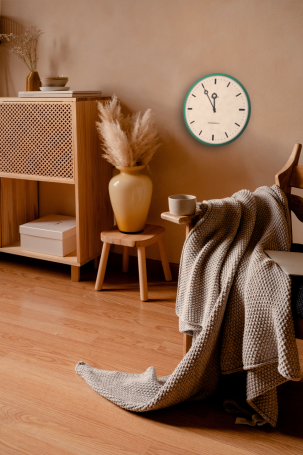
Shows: 11:55
